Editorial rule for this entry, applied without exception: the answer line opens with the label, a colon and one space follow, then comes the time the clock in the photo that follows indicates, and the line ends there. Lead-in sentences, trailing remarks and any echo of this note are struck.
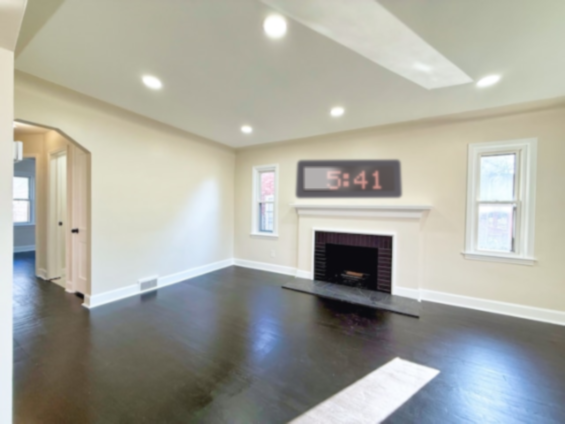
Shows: 5:41
